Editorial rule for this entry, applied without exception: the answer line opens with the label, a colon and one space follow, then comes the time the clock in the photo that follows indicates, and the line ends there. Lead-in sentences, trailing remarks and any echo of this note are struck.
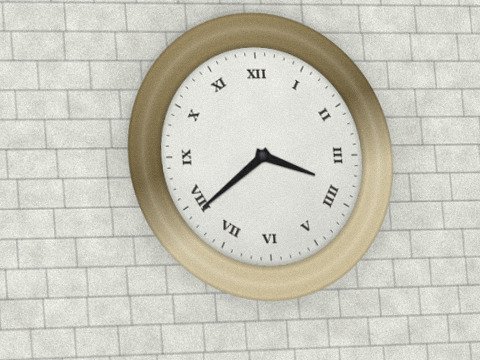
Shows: 3:39
